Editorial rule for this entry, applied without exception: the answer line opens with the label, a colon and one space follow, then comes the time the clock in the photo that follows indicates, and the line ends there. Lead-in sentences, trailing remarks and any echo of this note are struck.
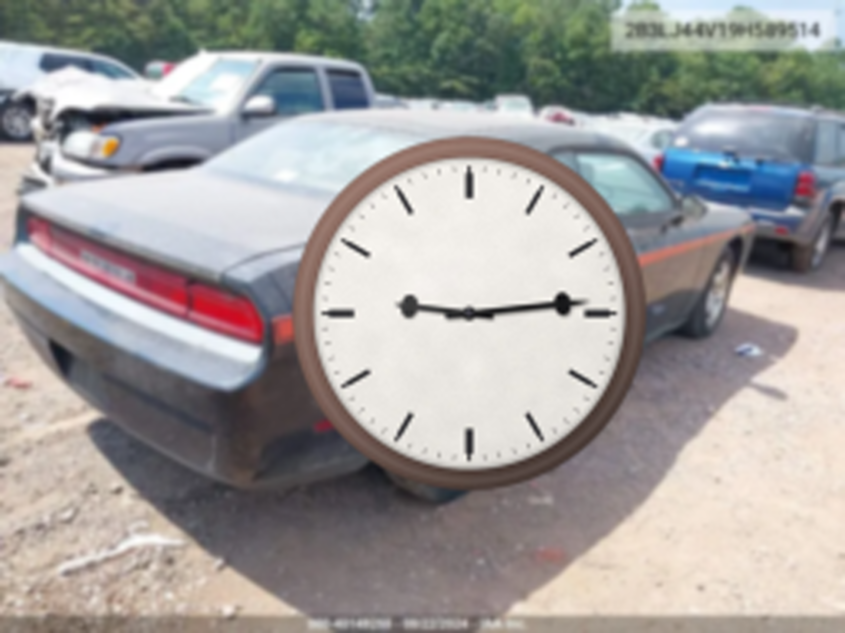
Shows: 9:14
